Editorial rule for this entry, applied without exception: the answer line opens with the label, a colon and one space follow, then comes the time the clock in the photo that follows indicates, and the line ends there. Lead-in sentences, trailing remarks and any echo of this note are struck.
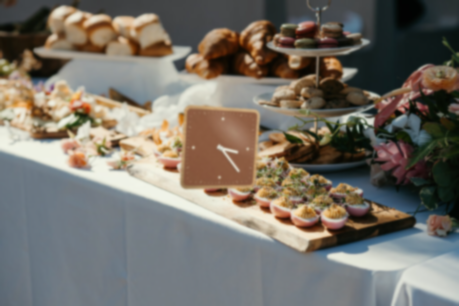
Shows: 3:23
